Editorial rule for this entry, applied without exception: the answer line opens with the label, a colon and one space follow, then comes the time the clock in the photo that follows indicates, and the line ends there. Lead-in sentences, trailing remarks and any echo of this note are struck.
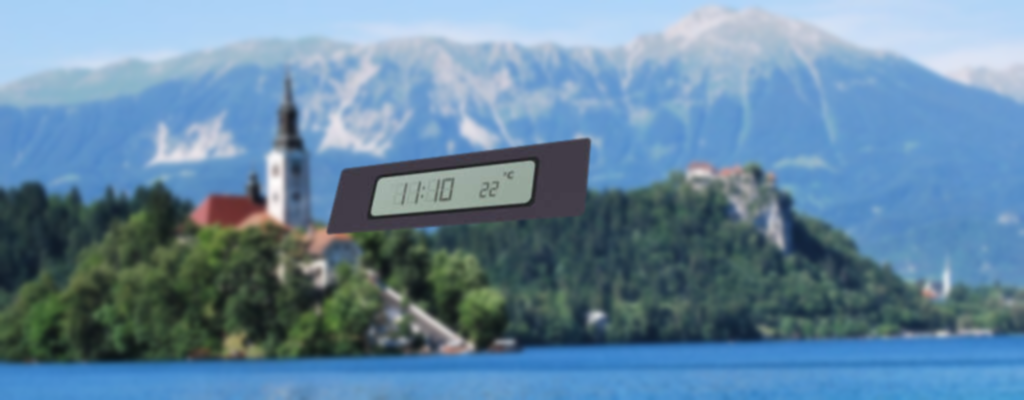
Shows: 11:10
